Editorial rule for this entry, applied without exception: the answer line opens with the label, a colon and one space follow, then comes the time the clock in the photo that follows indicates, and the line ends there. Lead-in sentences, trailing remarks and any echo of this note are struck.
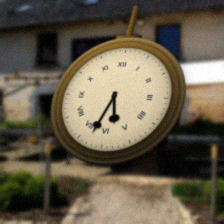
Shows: 5:33
